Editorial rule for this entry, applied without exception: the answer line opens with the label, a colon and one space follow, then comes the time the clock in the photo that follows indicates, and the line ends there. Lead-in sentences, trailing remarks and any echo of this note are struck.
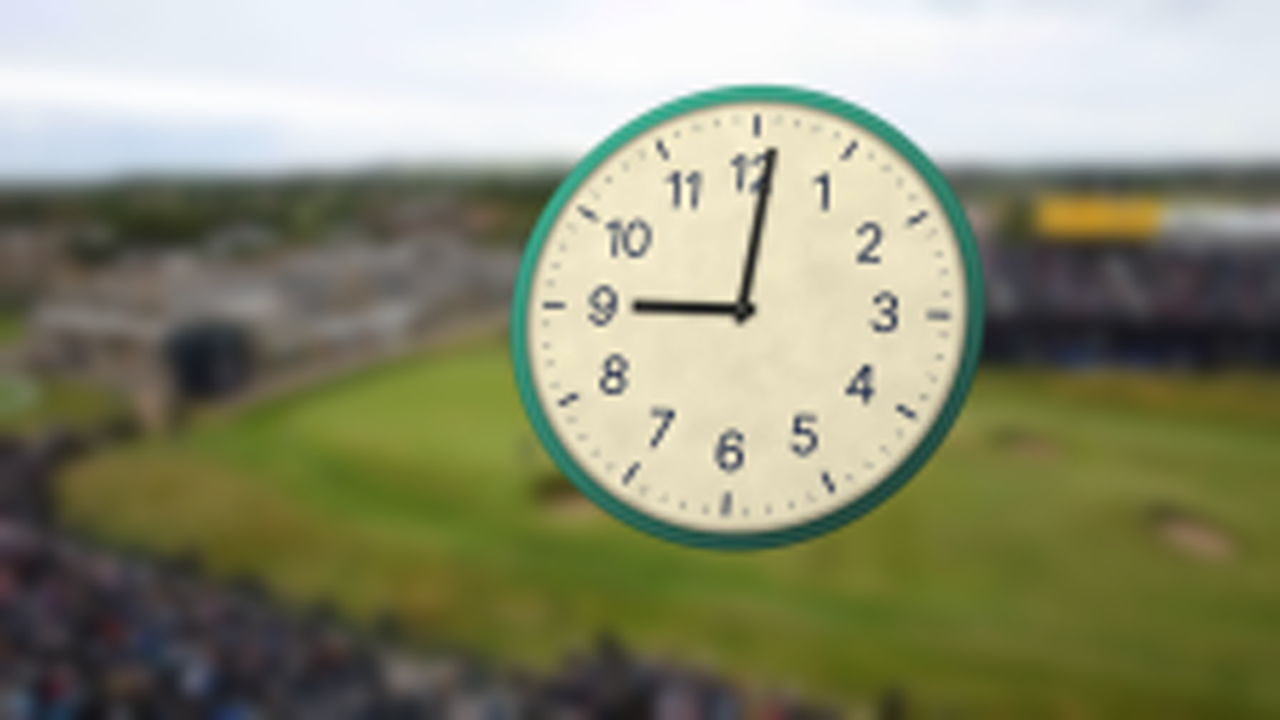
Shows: 9:01
